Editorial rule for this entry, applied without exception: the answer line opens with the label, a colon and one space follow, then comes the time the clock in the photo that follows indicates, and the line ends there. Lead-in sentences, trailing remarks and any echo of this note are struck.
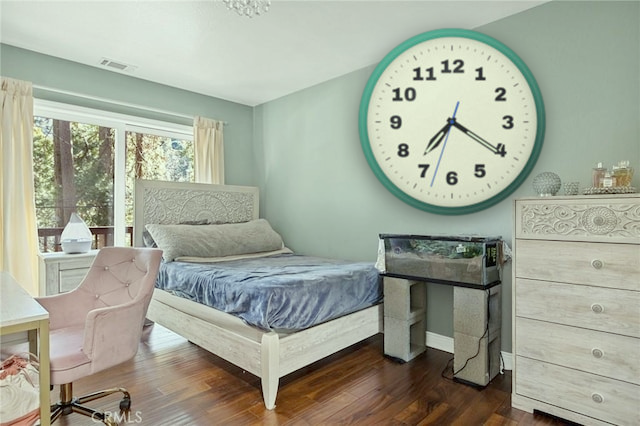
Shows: 7:20:33
